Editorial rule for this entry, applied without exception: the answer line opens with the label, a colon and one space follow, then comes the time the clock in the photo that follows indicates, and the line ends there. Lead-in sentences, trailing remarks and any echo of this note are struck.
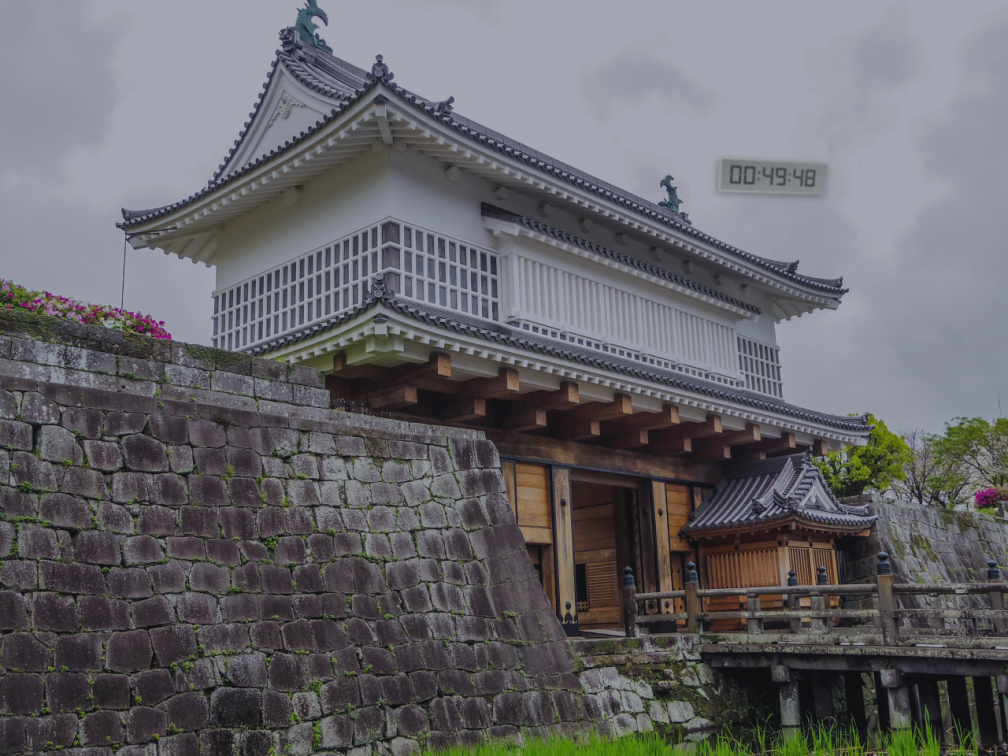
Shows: 0:49:48
